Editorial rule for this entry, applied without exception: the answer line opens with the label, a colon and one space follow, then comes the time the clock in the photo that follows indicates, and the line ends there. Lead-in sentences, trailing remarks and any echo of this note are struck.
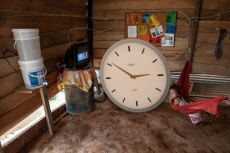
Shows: 2:51
